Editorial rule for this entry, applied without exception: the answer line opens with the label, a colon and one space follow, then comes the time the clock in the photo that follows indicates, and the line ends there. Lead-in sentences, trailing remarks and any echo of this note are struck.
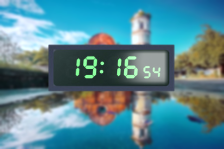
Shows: 19:16:54
